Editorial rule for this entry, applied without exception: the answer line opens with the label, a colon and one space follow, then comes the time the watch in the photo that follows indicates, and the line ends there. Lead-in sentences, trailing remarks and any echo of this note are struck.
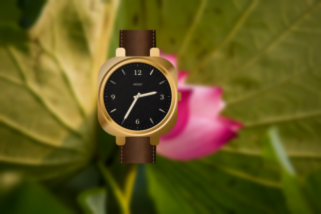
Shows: 2:35
